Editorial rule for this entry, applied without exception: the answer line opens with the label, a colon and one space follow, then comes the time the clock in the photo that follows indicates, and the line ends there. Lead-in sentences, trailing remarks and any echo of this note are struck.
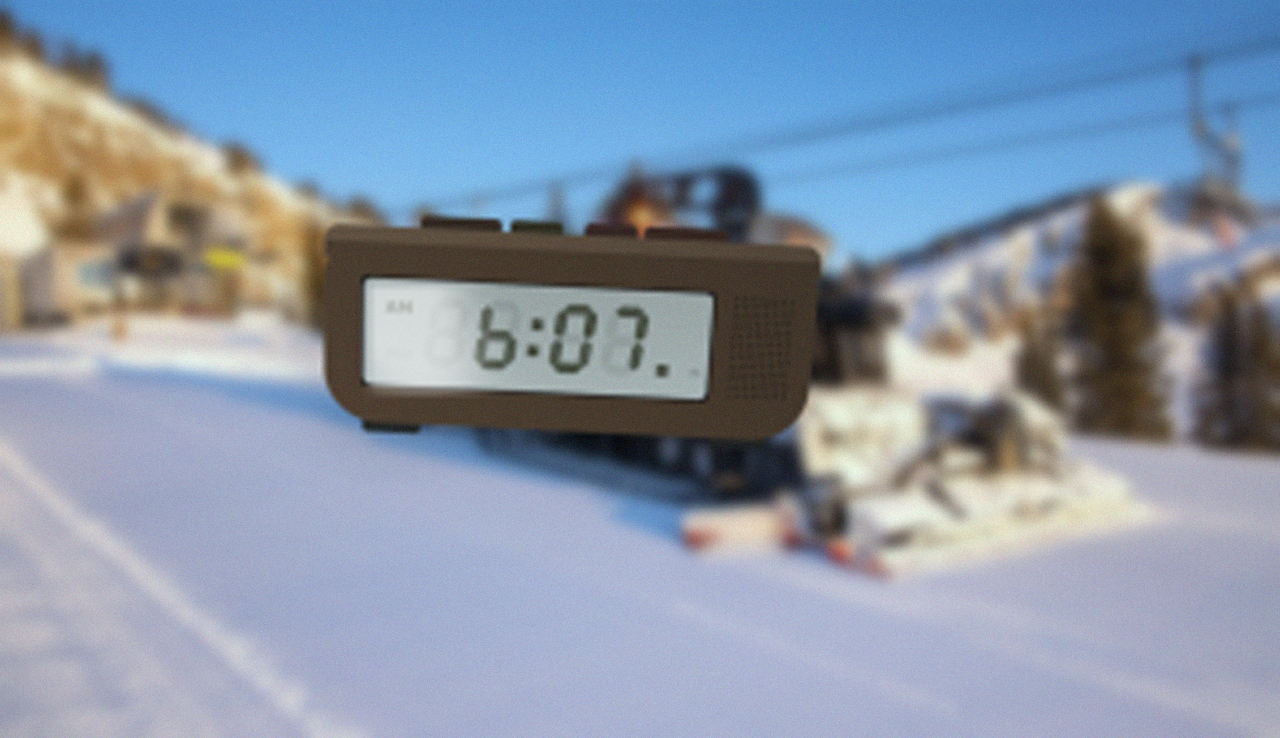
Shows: 6:07
